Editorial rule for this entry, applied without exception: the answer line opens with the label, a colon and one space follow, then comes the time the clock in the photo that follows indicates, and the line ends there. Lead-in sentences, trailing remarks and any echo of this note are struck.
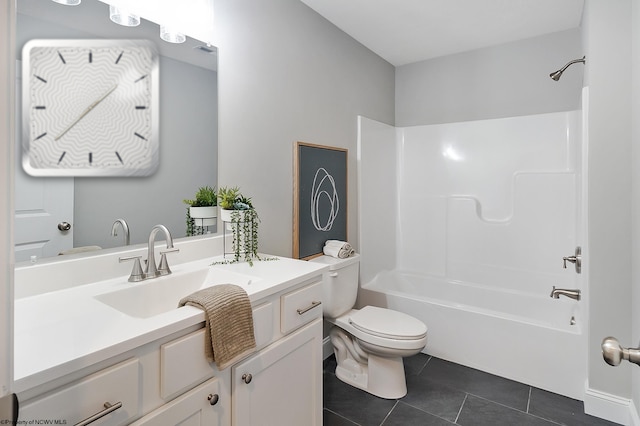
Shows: 1:38
